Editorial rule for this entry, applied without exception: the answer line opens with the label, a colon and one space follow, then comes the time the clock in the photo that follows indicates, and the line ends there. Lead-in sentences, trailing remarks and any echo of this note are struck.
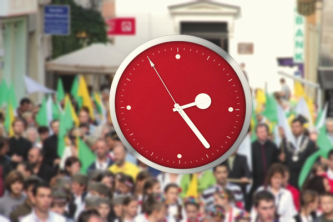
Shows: 2:23:55
